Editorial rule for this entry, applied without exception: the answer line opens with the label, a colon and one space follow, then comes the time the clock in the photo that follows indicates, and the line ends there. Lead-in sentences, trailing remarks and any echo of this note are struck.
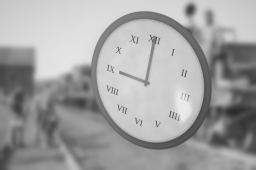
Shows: 9:00
